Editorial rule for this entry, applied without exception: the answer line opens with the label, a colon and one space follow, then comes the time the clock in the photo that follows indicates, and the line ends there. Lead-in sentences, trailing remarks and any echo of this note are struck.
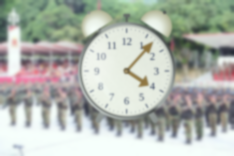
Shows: 4:07
